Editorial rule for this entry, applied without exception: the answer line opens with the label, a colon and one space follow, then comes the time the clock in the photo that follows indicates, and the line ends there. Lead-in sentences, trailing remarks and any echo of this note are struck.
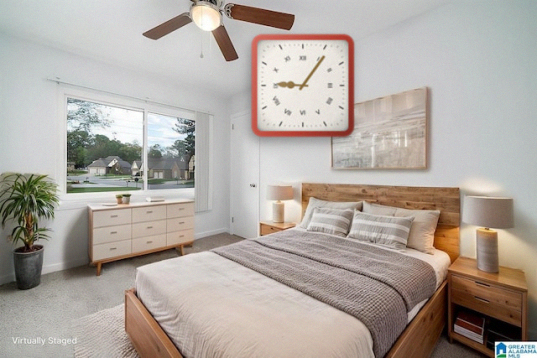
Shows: 9:06
